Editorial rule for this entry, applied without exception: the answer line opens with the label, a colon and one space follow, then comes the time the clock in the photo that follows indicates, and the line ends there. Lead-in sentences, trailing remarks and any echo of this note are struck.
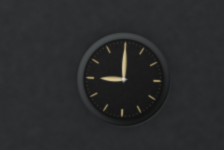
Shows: 9:00
